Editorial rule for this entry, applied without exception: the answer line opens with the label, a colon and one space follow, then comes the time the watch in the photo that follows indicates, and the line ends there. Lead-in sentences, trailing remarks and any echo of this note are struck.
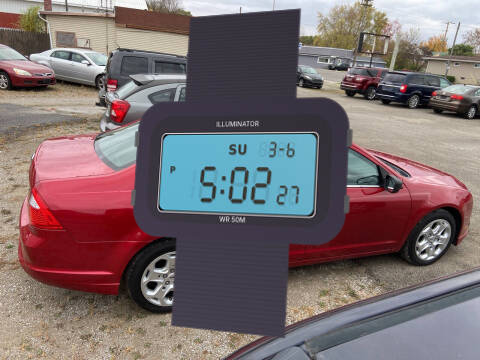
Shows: 5:02:27
